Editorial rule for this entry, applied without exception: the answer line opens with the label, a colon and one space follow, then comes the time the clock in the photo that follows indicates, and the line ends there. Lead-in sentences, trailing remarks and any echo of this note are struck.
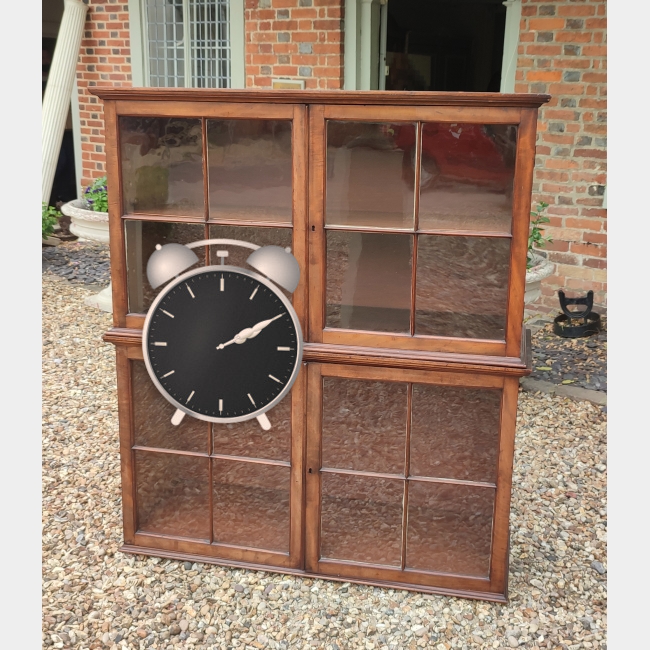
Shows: 2:10
